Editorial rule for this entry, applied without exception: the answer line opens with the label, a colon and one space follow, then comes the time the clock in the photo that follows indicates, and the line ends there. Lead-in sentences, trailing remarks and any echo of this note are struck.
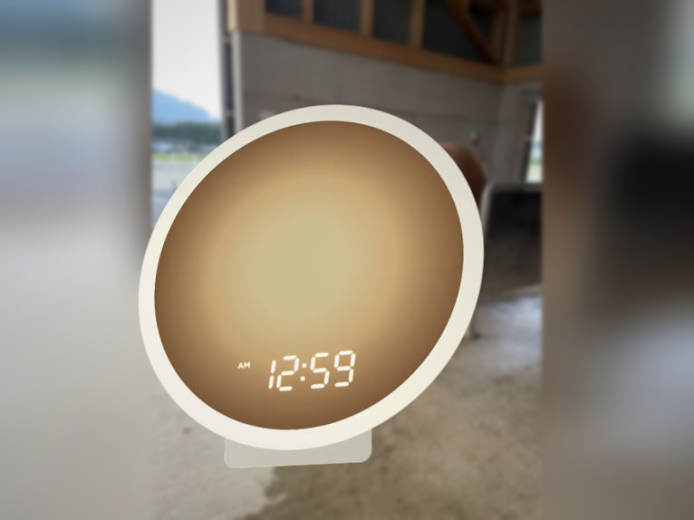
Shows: 12:59
